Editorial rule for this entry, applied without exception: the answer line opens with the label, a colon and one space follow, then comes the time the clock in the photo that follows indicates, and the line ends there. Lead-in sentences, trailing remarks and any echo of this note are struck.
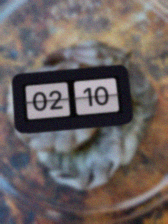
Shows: 2:10
